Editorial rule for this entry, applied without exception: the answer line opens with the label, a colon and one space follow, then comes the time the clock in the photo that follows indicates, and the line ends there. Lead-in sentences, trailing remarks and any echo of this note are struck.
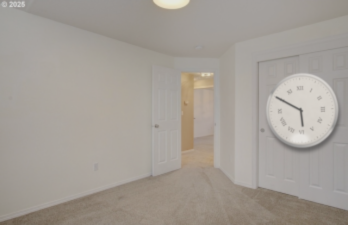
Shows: 5:50
